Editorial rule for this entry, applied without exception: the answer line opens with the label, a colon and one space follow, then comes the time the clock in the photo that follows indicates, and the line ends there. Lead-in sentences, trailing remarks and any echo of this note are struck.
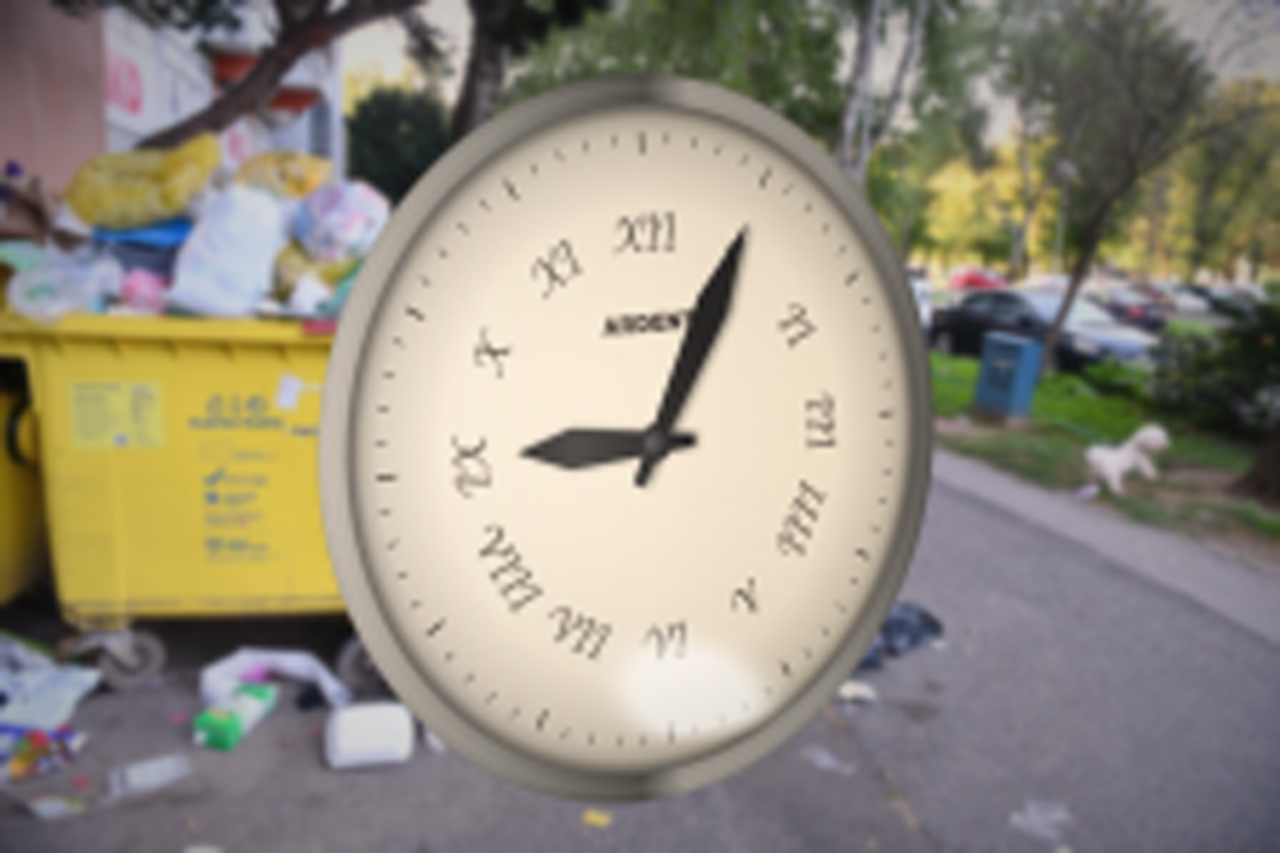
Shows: 9:05
